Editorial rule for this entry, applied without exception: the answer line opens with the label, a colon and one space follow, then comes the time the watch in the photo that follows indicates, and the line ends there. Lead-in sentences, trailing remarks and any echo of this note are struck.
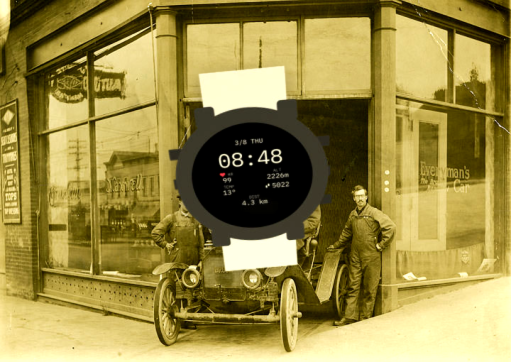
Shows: 8:48
